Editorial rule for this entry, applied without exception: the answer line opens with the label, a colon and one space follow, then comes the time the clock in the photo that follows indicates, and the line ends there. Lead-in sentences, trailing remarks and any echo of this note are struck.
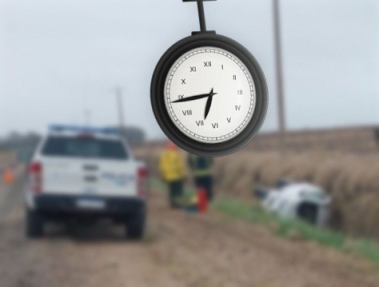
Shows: 6:44
